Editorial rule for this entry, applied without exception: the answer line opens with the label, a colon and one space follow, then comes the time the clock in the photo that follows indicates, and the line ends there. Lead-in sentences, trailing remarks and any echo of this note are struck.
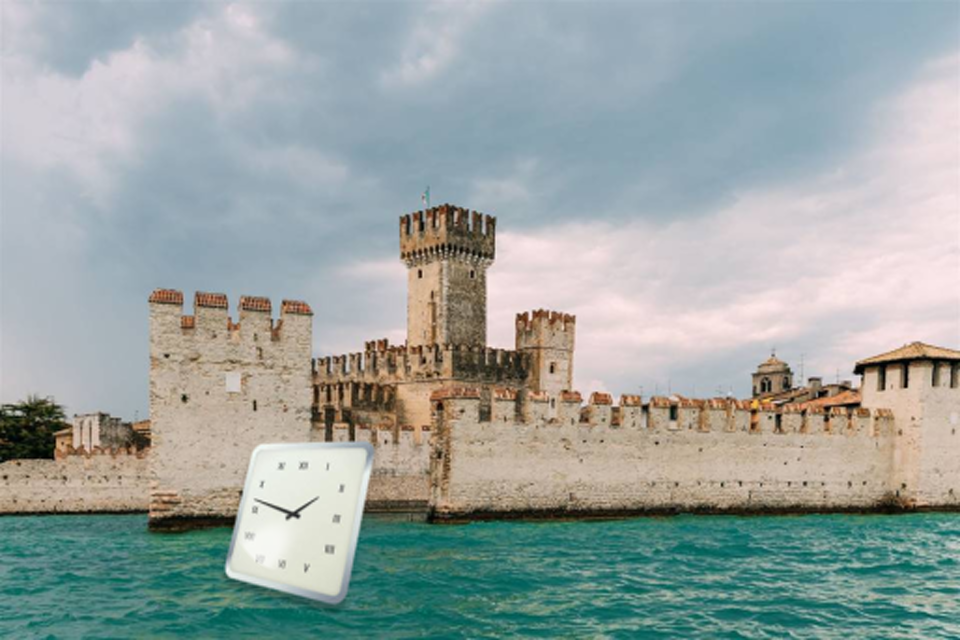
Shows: 1:47
